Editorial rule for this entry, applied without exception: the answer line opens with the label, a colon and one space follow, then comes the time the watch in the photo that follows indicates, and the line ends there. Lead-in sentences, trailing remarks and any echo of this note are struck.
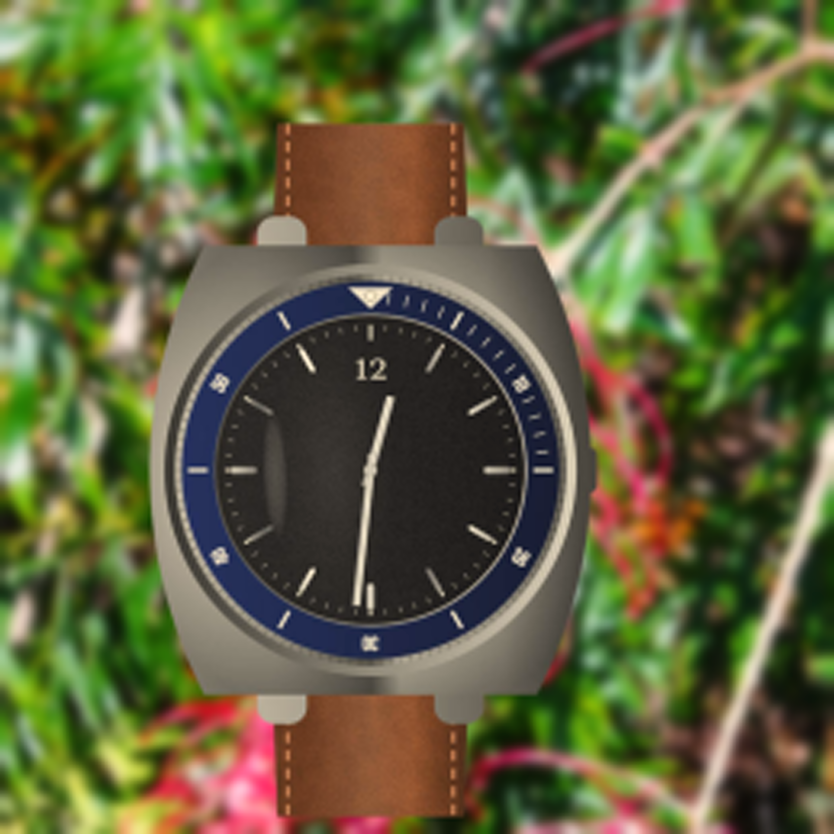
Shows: 12:31
